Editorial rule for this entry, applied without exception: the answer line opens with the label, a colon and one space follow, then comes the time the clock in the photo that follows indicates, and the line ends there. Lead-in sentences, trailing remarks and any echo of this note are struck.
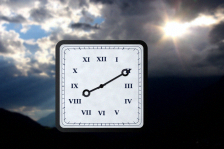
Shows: 8:10
